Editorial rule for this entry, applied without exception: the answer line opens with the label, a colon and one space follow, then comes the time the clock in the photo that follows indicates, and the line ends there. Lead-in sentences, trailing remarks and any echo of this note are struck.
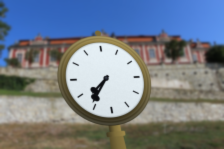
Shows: 7:36
